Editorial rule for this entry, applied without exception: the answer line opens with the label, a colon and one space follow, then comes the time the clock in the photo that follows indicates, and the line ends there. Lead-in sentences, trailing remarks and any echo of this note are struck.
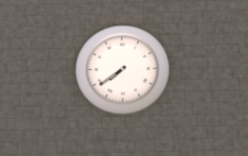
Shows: 7:39
